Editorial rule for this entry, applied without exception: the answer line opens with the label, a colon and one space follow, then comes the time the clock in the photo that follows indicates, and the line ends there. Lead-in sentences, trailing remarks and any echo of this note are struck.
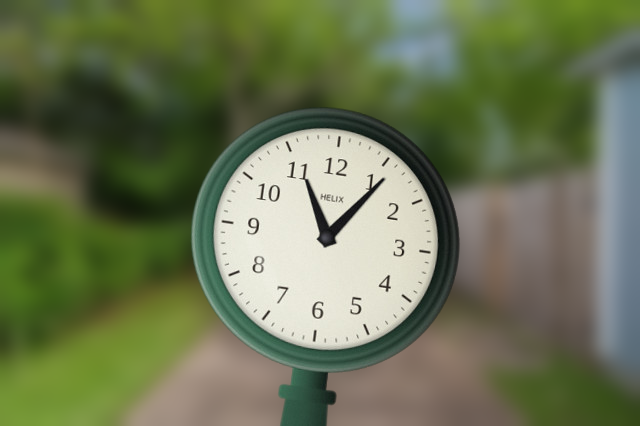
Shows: 11:06
